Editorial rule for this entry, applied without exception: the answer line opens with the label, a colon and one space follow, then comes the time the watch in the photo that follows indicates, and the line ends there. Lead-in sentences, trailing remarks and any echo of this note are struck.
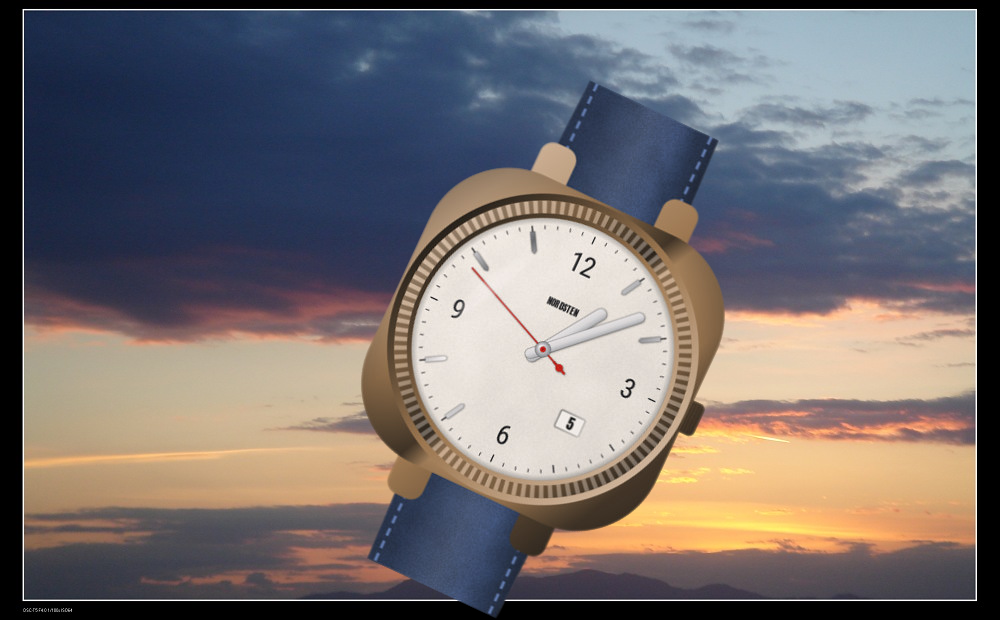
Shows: 1:07:49
